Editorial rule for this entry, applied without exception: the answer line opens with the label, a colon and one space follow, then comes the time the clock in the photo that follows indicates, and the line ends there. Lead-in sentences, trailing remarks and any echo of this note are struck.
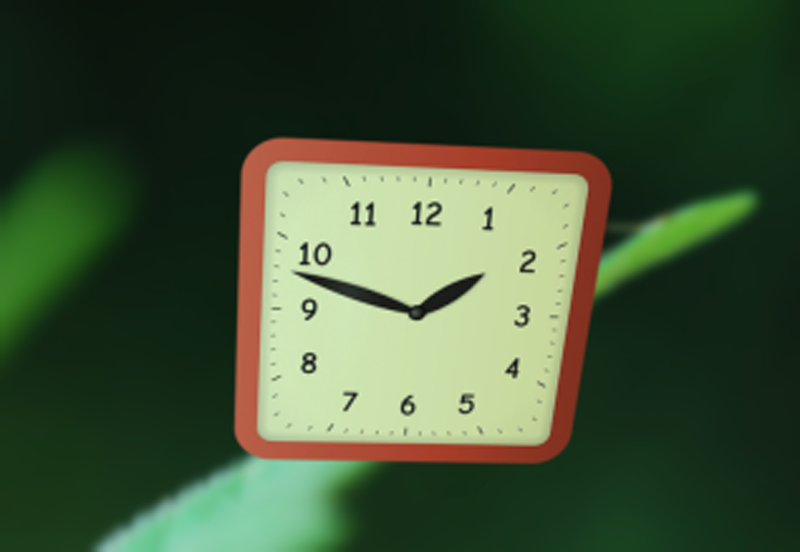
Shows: 1:48
